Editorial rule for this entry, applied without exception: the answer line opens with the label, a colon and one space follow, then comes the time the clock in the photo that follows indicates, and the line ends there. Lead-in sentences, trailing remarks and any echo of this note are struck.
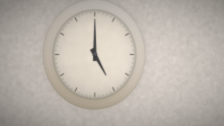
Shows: 5:00
